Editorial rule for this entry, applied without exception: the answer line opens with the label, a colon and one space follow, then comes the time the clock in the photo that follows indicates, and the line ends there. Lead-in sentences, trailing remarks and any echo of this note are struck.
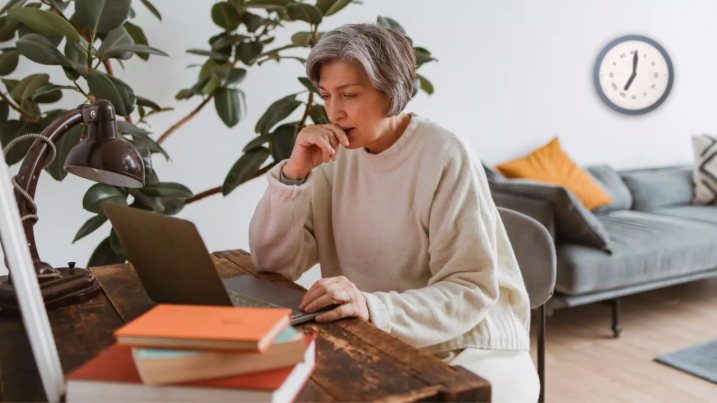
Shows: 7:01
